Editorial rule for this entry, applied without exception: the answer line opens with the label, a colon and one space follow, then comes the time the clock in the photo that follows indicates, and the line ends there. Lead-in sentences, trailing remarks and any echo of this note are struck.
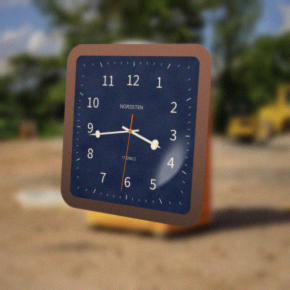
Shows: 3:43:31
